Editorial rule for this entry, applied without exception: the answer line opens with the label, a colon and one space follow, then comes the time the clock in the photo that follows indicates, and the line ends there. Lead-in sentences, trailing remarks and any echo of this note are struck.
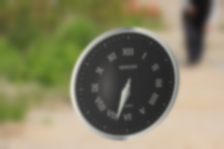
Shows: 6:33
